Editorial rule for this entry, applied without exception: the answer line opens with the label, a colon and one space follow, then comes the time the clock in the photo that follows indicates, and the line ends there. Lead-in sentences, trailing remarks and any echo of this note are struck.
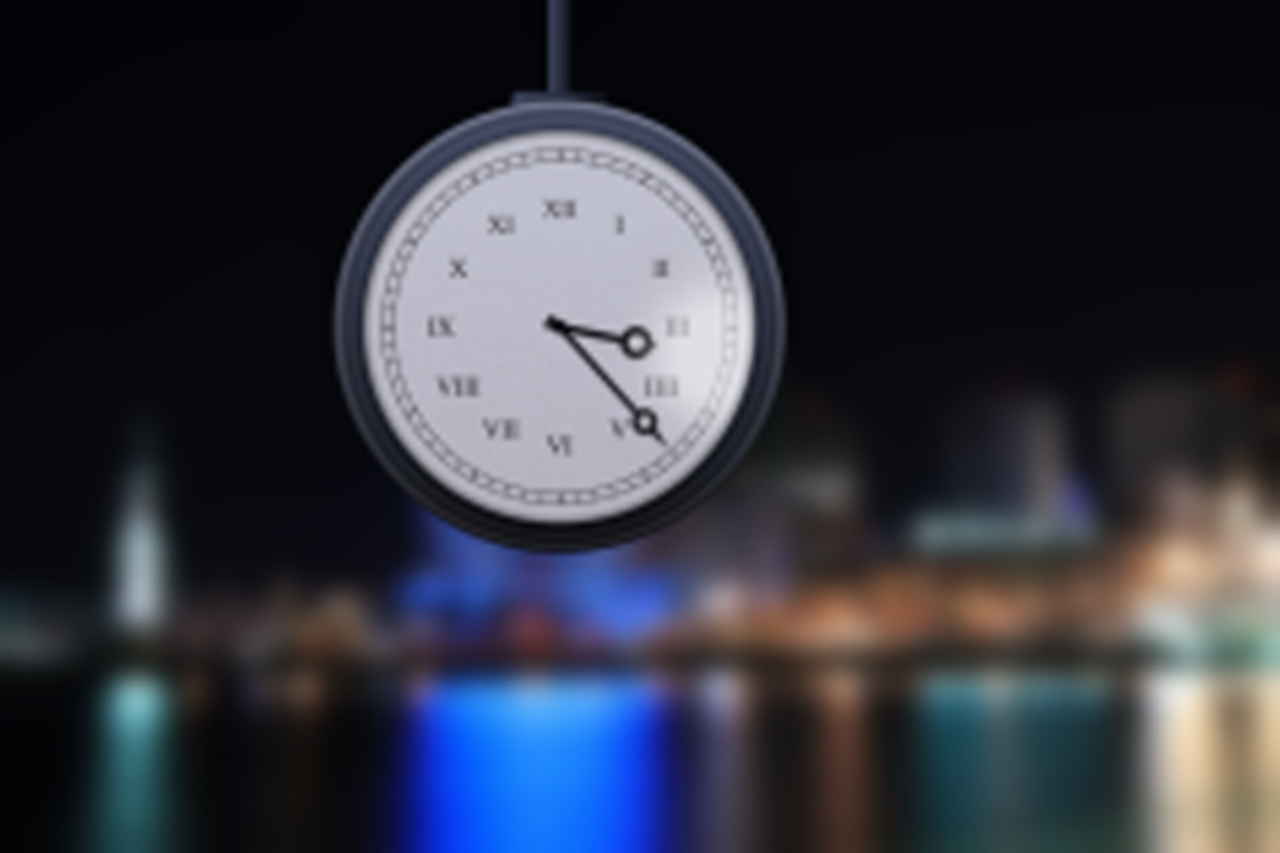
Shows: 3:23
